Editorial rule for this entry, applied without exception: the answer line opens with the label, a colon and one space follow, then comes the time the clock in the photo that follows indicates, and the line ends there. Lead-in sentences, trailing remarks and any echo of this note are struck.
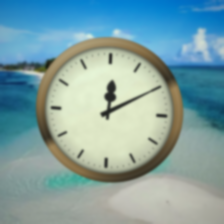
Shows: 12:10
